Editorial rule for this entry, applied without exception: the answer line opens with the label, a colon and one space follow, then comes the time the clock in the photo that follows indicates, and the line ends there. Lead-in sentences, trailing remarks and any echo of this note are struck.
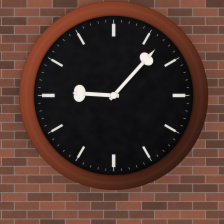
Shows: 9:07
